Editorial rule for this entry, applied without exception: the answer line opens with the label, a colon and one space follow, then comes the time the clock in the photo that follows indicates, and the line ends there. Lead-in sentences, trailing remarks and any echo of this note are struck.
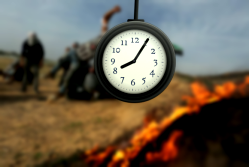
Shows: 8:05
